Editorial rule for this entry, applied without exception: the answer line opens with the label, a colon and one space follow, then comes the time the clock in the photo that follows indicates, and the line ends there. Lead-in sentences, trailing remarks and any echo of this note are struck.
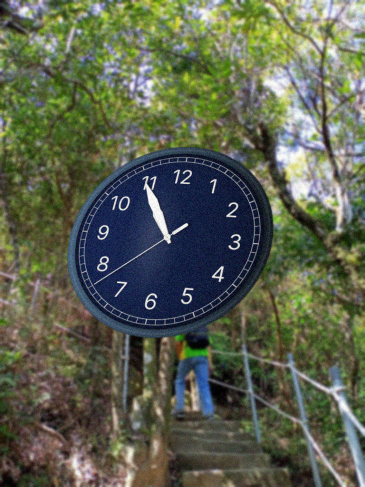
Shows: 10:54:38
